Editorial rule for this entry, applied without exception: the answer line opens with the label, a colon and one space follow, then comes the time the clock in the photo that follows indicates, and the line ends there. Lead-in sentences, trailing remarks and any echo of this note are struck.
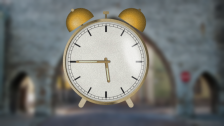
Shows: 5:45
